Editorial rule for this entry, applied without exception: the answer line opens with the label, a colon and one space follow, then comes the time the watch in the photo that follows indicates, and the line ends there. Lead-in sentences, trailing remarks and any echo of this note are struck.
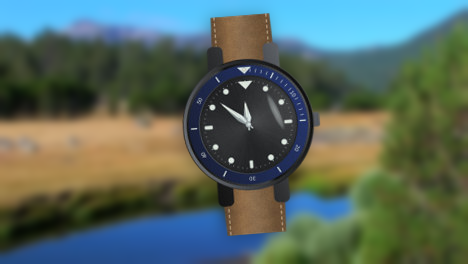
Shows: 11:52
